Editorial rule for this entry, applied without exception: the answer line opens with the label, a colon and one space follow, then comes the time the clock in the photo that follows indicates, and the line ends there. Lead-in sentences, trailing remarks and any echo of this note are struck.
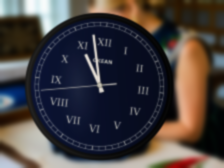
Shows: 10:57:43
